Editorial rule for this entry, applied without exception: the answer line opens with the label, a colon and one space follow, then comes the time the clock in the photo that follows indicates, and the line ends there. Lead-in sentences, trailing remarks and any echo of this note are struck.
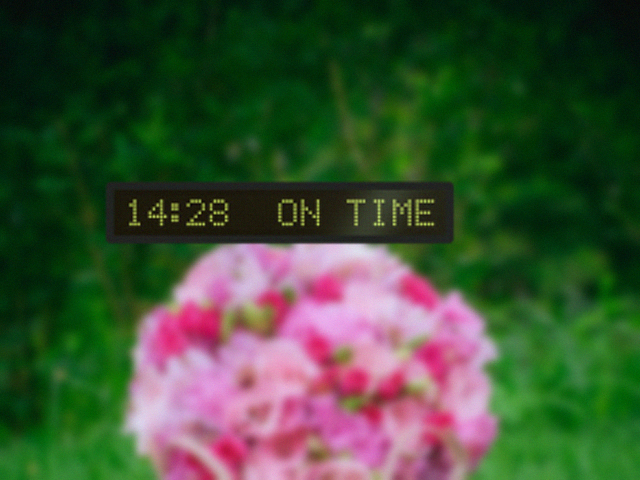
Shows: 14:28
